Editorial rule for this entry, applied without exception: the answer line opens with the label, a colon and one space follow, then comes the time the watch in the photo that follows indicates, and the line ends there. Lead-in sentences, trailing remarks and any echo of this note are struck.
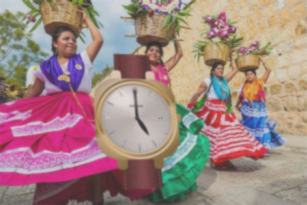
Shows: 5:00
